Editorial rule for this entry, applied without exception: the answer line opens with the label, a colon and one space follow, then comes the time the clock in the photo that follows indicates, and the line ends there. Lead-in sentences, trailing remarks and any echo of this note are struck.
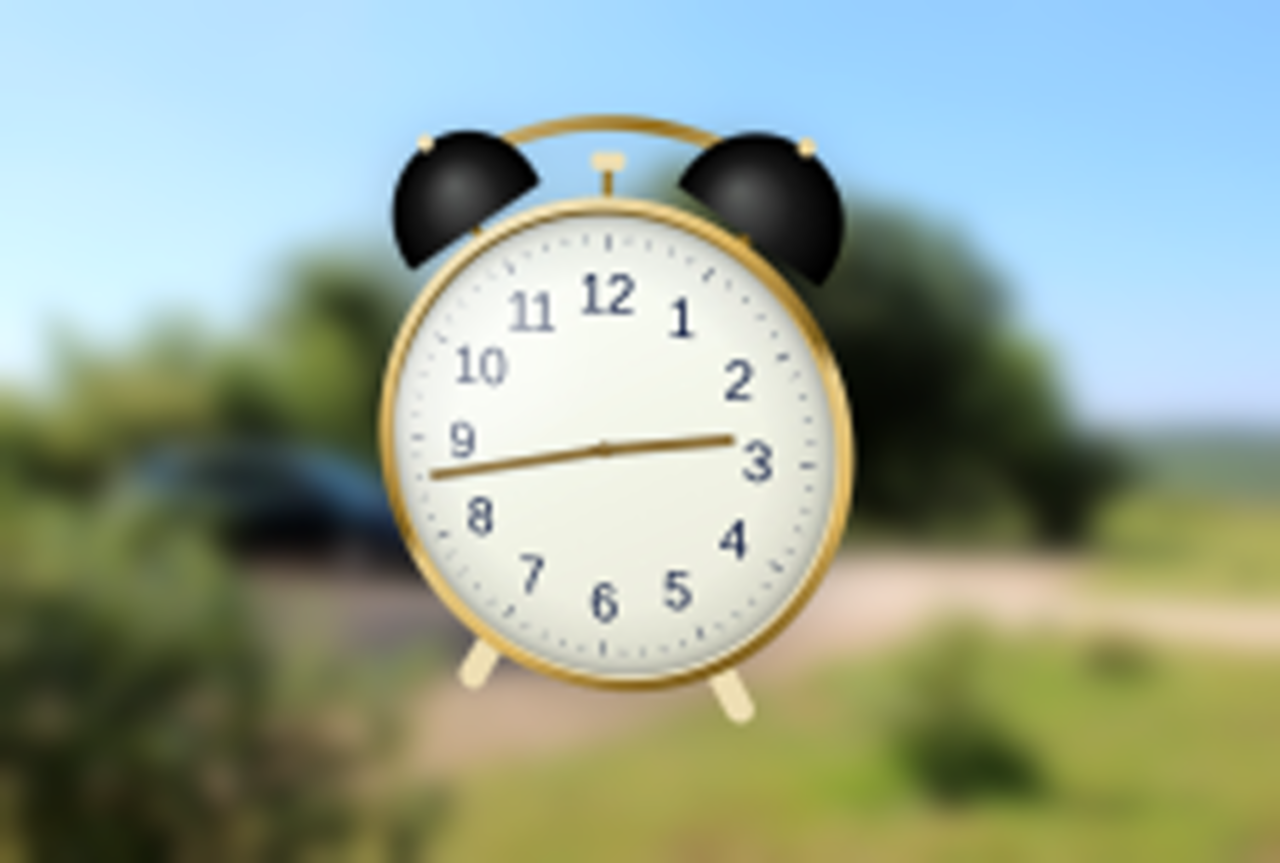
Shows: 2:43
